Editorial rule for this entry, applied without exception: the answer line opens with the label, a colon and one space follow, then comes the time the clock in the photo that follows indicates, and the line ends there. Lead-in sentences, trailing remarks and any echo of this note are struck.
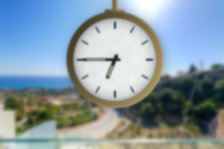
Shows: 6:45
